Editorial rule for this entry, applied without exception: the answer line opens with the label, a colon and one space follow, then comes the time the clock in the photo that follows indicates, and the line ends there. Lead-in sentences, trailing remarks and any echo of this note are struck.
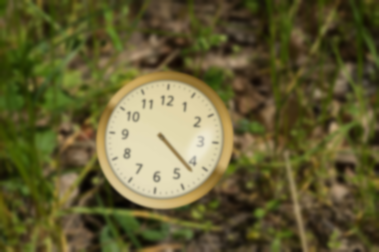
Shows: 4:22
